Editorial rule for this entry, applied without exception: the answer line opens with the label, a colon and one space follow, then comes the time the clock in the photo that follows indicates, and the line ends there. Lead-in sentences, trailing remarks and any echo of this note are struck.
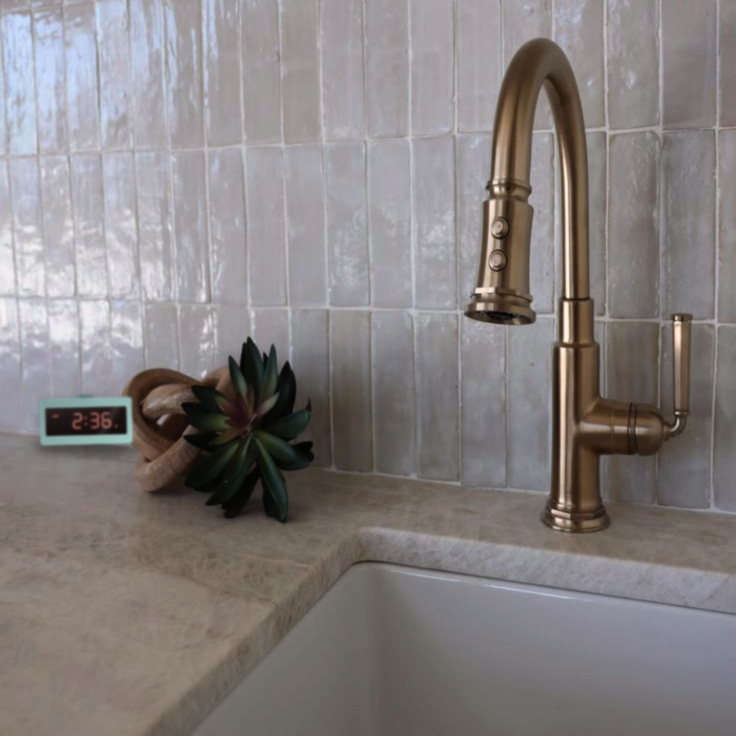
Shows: 2:36
